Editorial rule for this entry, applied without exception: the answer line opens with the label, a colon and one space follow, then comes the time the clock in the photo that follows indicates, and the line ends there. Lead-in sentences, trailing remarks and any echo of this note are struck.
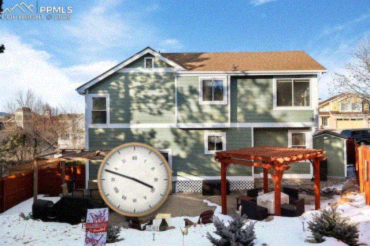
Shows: 3:48
